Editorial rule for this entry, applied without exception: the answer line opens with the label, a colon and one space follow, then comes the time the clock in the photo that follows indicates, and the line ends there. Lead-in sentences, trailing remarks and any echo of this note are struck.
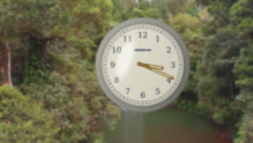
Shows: 3:19
